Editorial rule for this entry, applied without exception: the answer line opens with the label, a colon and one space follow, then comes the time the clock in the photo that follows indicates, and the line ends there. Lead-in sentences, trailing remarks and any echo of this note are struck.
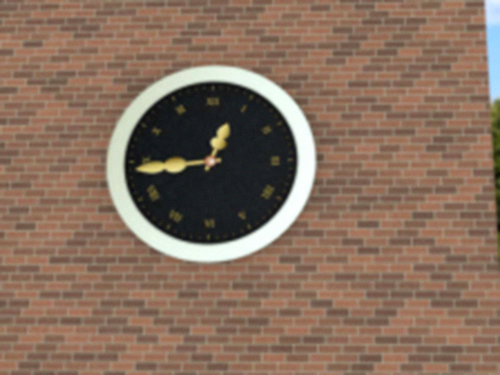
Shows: 12:44
